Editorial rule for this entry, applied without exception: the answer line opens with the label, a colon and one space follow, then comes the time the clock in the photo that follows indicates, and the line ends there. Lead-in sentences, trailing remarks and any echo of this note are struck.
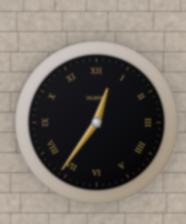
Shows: 12:36
